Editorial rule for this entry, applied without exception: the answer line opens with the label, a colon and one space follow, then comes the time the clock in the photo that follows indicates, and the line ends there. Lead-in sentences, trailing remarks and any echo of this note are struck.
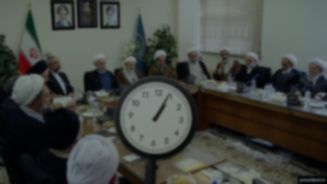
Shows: 1:04
